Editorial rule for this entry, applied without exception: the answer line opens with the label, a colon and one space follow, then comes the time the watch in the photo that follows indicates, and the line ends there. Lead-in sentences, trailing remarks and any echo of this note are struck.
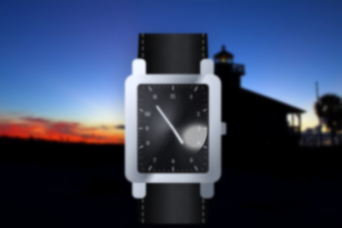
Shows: 4:54
